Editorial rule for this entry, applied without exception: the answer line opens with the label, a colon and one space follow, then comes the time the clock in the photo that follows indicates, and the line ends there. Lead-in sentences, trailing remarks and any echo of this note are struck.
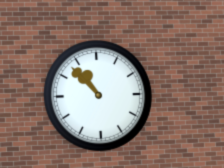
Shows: 10:53
